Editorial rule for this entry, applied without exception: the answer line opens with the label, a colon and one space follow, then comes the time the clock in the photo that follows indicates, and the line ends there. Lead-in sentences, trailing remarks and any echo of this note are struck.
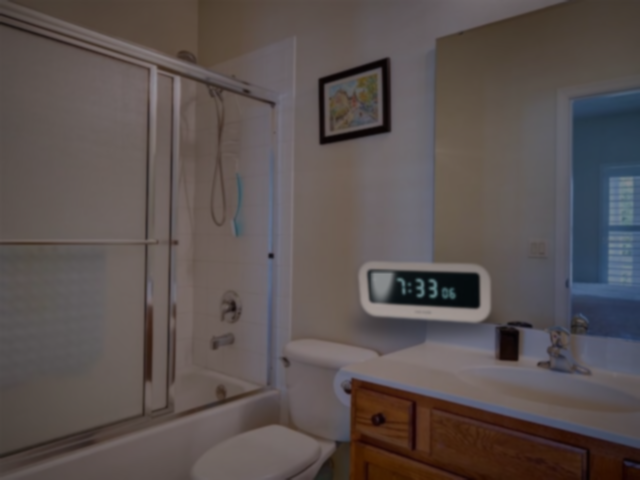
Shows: 7:33
